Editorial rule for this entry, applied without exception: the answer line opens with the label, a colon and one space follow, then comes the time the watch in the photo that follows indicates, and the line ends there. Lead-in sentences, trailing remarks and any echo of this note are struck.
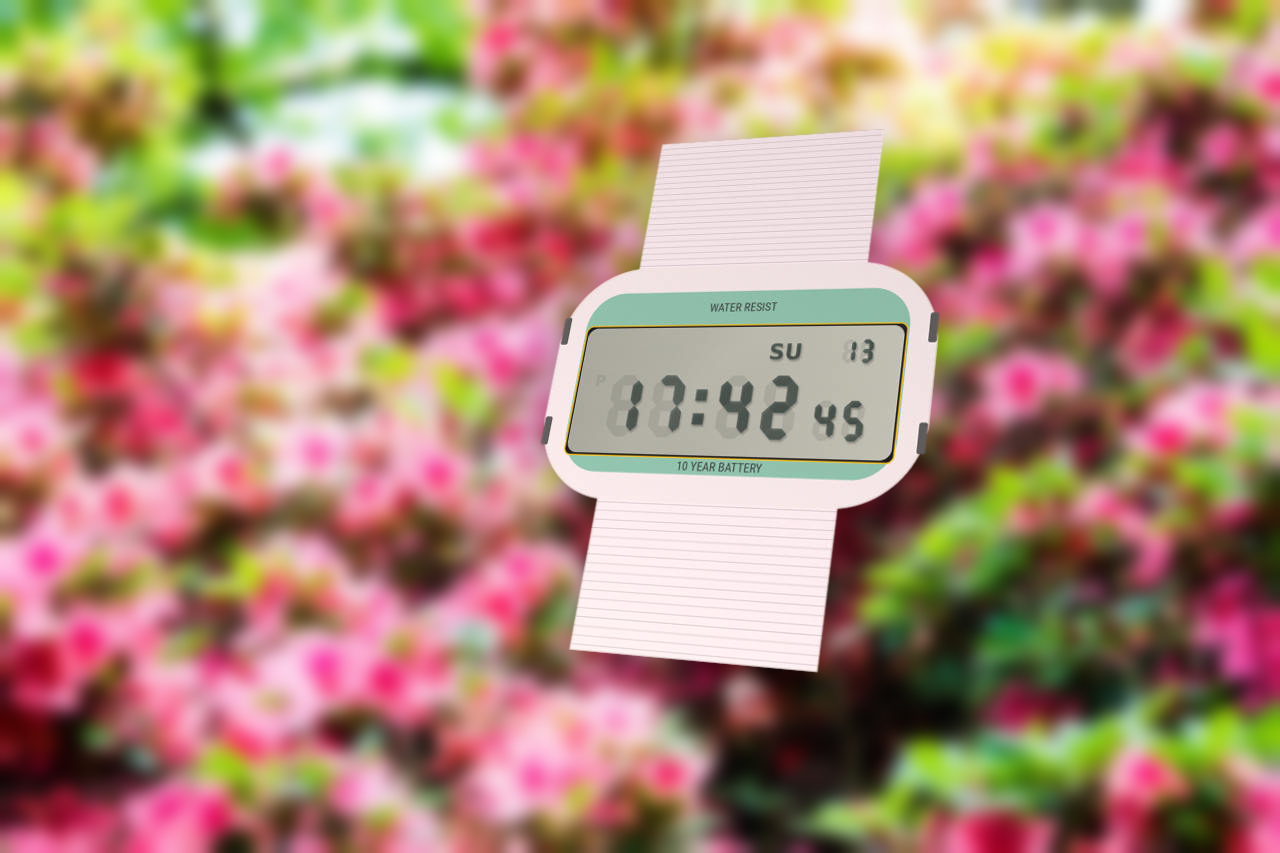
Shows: 17:42:45
